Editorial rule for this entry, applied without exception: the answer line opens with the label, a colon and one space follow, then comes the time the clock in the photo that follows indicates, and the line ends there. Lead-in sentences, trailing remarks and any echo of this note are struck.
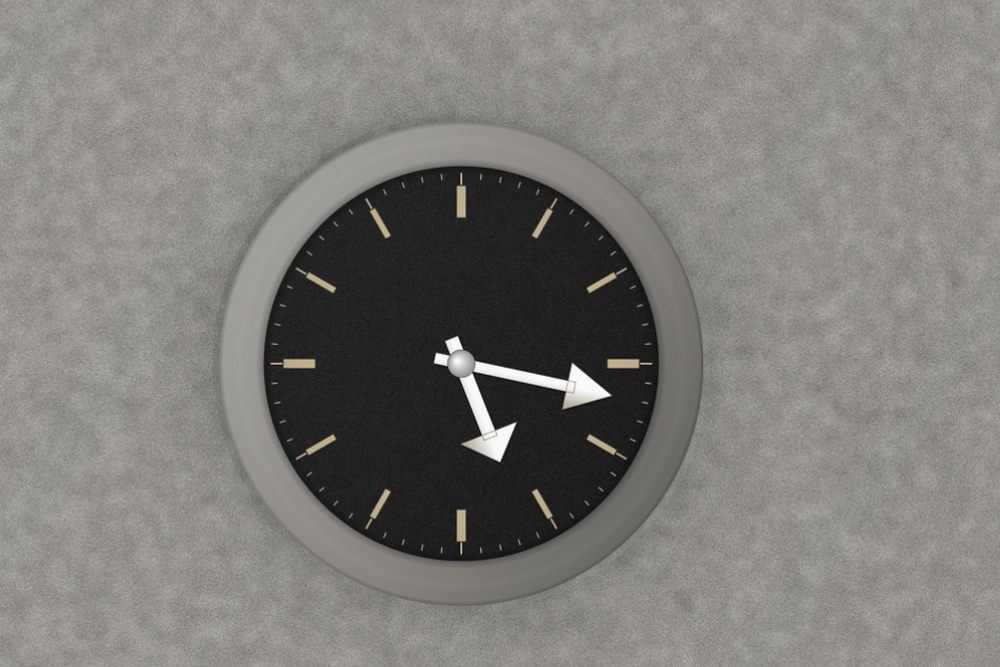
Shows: 5:17
